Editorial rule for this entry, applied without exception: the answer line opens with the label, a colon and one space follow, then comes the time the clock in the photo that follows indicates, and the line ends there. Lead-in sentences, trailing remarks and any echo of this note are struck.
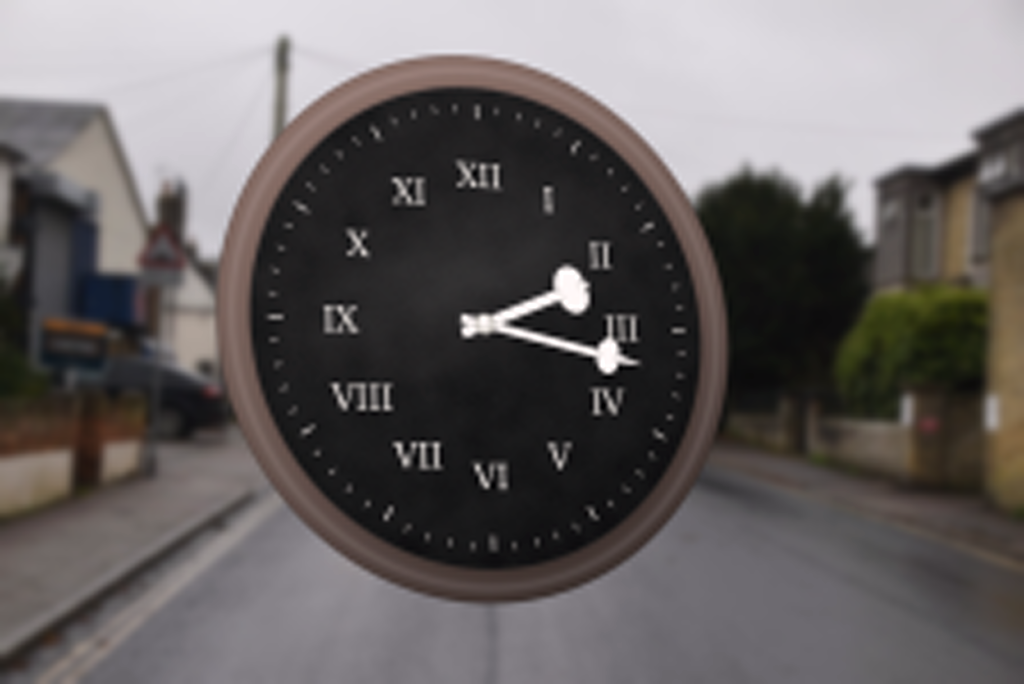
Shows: 2:17
